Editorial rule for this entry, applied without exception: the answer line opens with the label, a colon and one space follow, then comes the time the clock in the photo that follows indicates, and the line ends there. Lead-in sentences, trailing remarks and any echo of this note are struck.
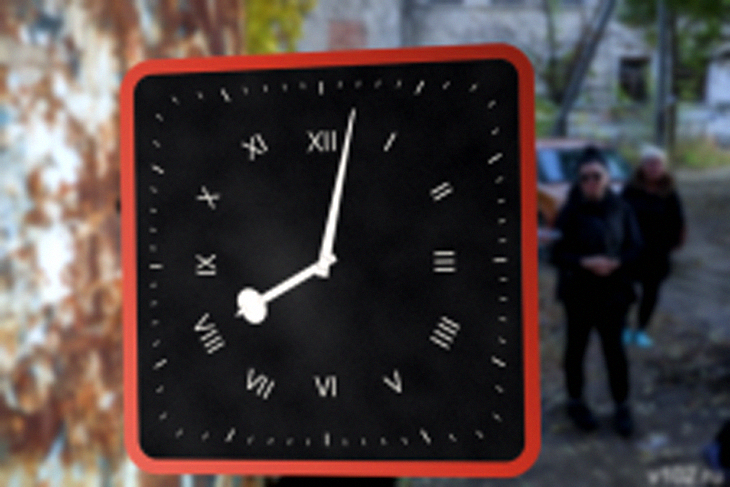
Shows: 8:02
